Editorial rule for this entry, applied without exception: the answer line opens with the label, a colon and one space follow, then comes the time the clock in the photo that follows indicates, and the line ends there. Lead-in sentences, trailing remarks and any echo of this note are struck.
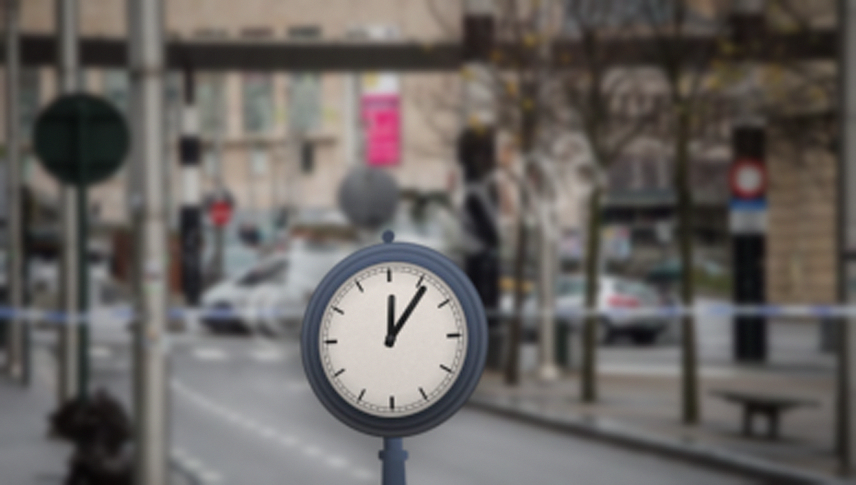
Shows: 12:06
